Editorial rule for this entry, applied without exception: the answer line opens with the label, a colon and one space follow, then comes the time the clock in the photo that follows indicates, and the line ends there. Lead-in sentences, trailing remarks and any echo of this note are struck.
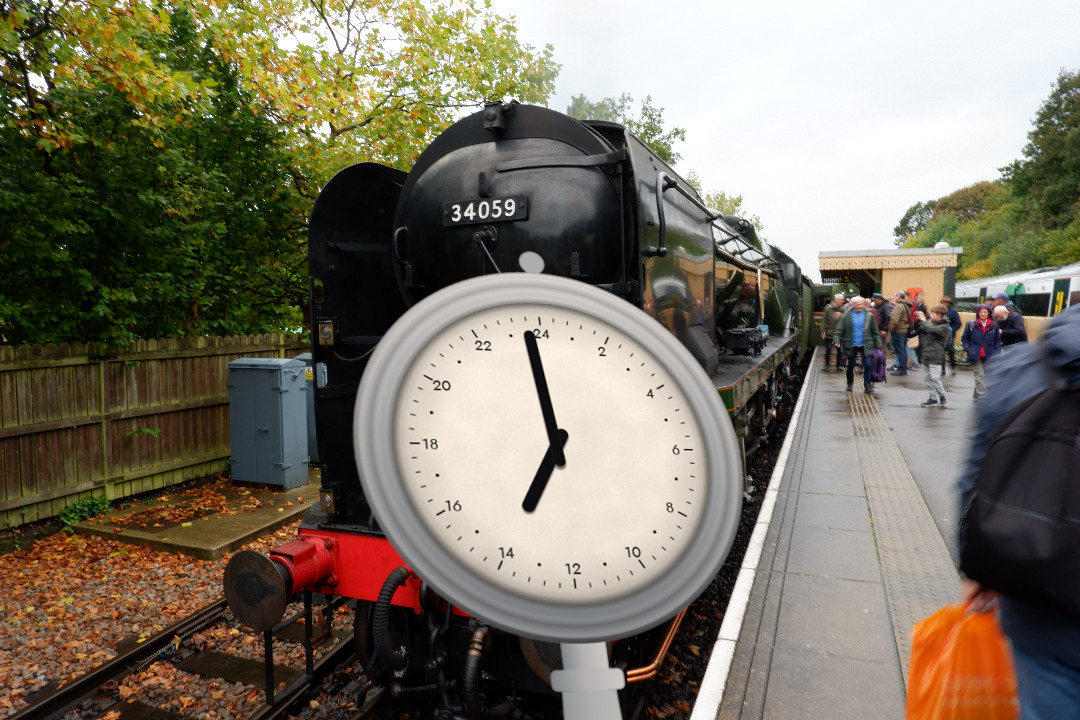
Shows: 13:59
